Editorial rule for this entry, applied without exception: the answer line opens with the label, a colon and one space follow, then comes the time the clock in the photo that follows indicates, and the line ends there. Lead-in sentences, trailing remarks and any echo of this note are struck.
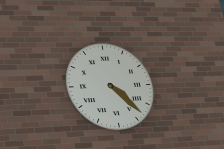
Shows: 4:23
